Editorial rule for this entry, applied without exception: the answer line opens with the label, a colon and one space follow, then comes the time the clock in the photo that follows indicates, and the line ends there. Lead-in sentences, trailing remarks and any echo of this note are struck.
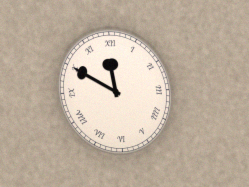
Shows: 11:50
